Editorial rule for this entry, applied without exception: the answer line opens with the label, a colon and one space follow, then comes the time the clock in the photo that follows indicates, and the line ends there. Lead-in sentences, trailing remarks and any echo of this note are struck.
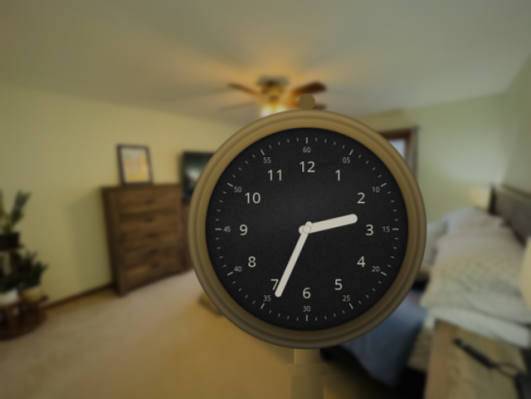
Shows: 2:34
